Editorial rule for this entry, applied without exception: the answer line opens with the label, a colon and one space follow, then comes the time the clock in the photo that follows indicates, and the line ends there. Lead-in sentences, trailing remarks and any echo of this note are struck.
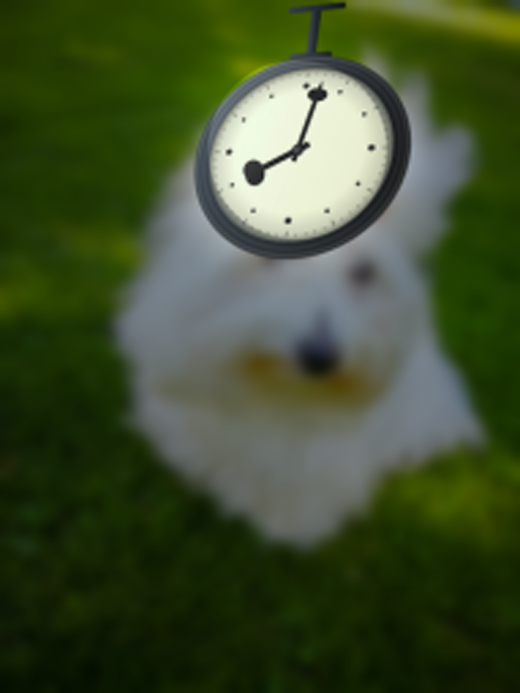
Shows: 8:02
